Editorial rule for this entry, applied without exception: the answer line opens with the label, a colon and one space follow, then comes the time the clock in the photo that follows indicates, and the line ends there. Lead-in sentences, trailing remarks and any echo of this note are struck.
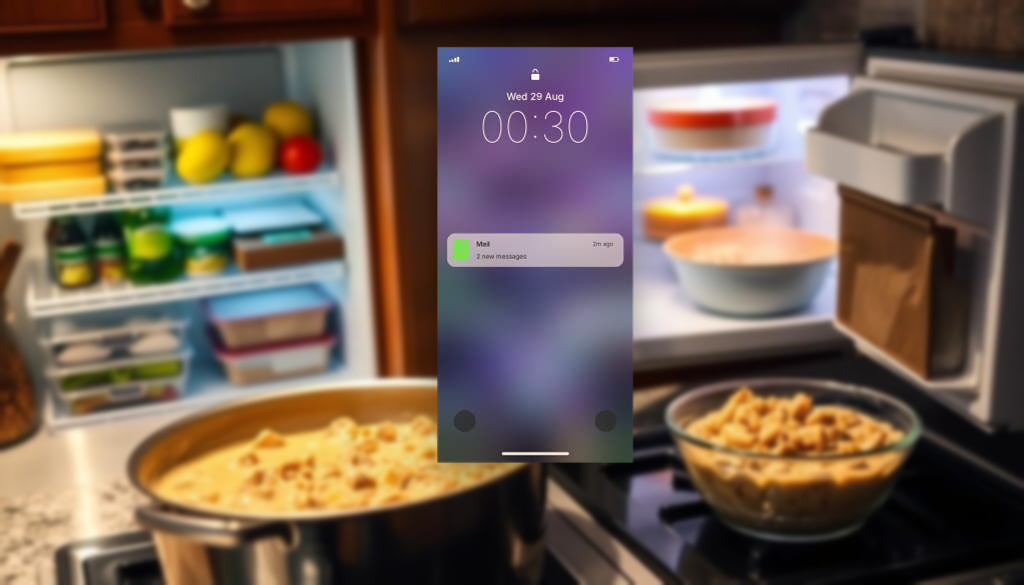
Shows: 0:30
